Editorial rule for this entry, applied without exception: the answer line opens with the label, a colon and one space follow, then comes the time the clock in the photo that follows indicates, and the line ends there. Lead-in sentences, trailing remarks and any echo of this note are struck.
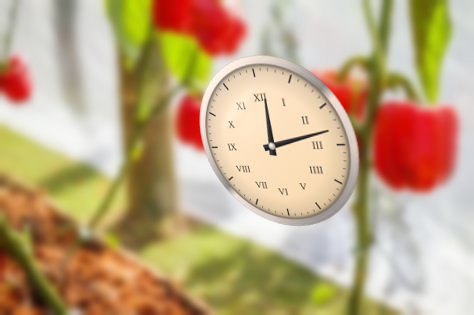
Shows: 12:13
